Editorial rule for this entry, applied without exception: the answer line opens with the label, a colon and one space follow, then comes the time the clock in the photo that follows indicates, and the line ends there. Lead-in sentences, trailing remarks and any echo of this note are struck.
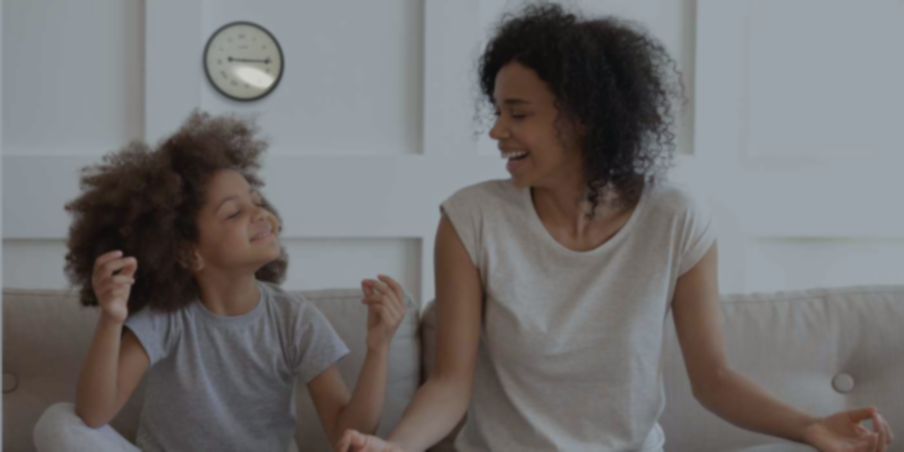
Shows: 9:16
